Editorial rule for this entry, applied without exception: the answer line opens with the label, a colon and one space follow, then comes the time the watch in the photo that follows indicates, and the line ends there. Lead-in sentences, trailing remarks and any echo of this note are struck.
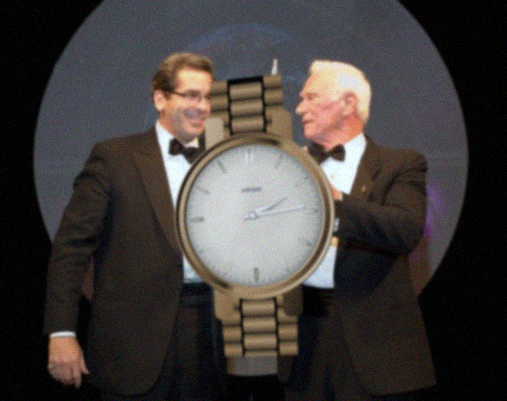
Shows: 2:14
